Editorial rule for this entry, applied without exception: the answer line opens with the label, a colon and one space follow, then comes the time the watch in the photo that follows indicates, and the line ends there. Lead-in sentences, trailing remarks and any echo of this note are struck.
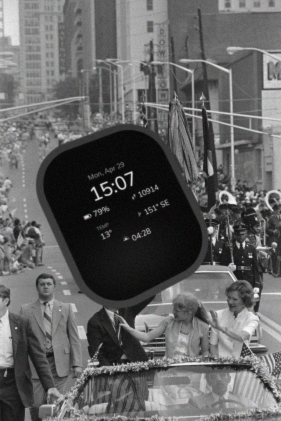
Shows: 15:07
